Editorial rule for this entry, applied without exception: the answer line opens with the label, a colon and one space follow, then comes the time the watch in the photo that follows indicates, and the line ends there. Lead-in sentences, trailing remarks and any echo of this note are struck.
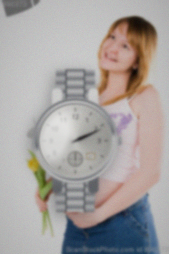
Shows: 2:11
